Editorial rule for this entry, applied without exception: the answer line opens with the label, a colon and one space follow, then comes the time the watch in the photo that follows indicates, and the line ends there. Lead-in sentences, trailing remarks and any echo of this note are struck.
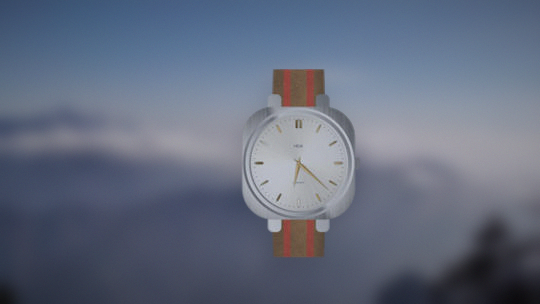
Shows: 6:22
